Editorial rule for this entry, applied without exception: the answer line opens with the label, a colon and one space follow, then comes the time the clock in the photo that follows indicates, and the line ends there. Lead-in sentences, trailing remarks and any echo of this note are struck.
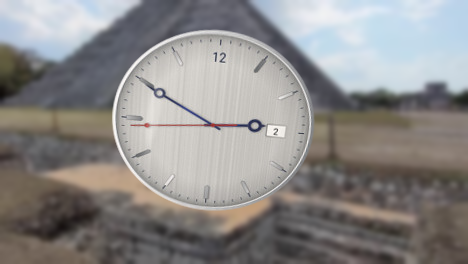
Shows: 2:49:44
